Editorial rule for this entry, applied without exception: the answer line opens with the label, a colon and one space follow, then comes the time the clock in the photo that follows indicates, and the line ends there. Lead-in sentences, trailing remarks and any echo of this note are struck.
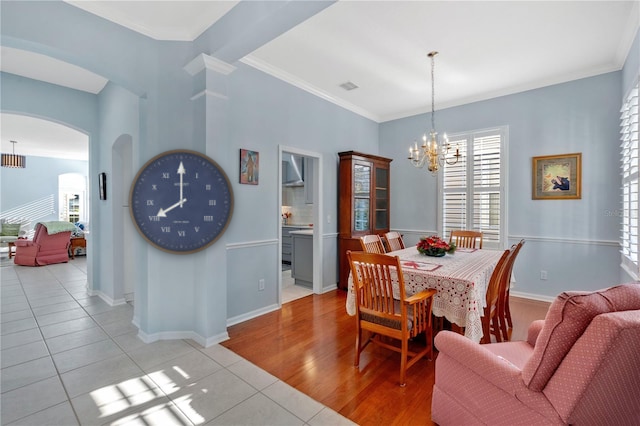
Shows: 8:00
